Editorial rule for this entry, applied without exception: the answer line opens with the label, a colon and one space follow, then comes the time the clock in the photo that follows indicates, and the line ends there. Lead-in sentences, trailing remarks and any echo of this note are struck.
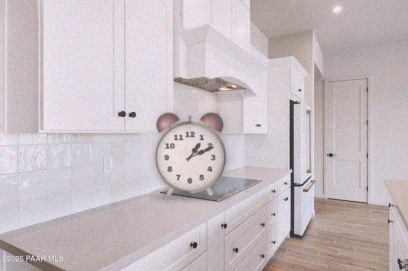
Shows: 1:11
